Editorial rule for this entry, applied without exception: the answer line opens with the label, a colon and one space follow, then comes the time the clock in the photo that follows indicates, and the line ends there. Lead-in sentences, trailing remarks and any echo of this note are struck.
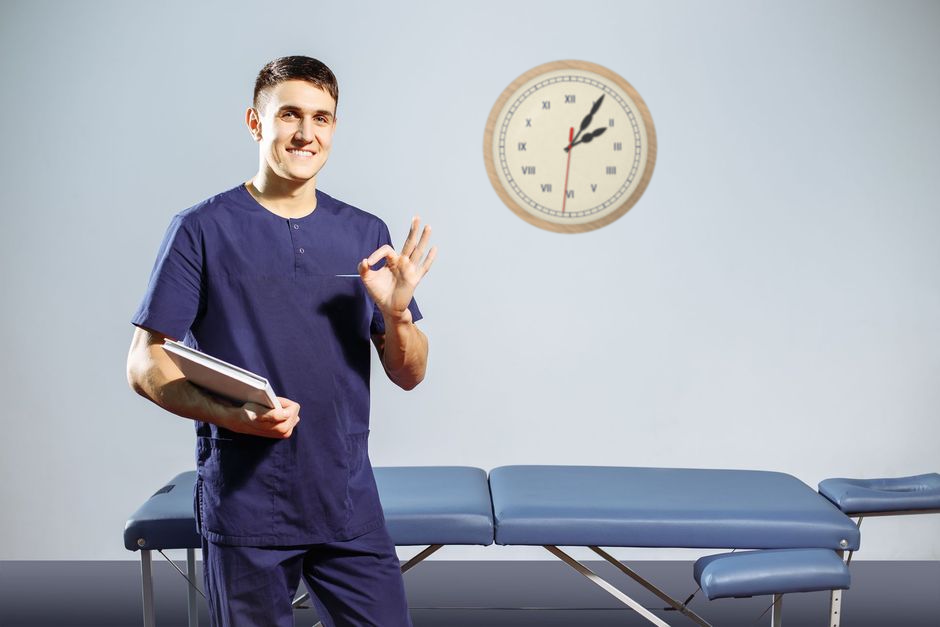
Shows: 2:05:31
